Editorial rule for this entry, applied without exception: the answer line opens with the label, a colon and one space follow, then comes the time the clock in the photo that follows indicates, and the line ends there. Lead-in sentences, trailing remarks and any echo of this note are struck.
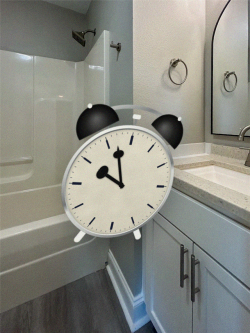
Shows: 9:57
